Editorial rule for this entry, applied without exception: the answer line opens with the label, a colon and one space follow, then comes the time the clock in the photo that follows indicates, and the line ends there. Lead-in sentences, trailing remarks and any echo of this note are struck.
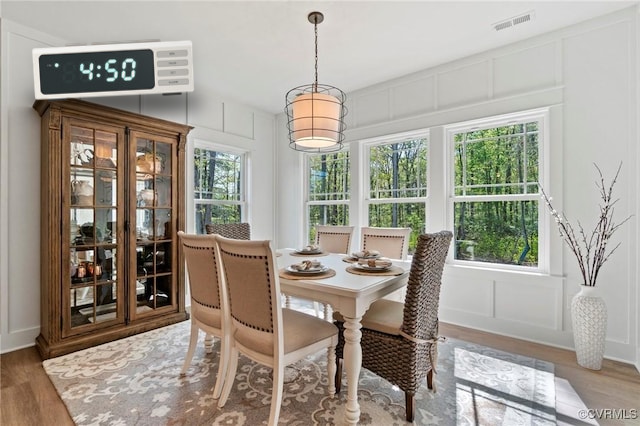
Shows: 4:50
